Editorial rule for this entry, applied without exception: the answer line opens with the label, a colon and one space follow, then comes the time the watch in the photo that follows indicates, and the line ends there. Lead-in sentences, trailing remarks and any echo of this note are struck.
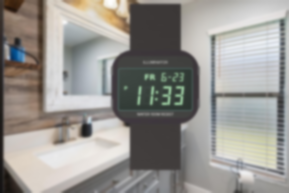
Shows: 11:33
